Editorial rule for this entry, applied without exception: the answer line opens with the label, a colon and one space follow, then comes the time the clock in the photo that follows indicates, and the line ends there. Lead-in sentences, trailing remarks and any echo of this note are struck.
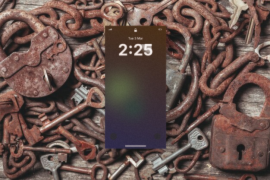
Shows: 2:25
